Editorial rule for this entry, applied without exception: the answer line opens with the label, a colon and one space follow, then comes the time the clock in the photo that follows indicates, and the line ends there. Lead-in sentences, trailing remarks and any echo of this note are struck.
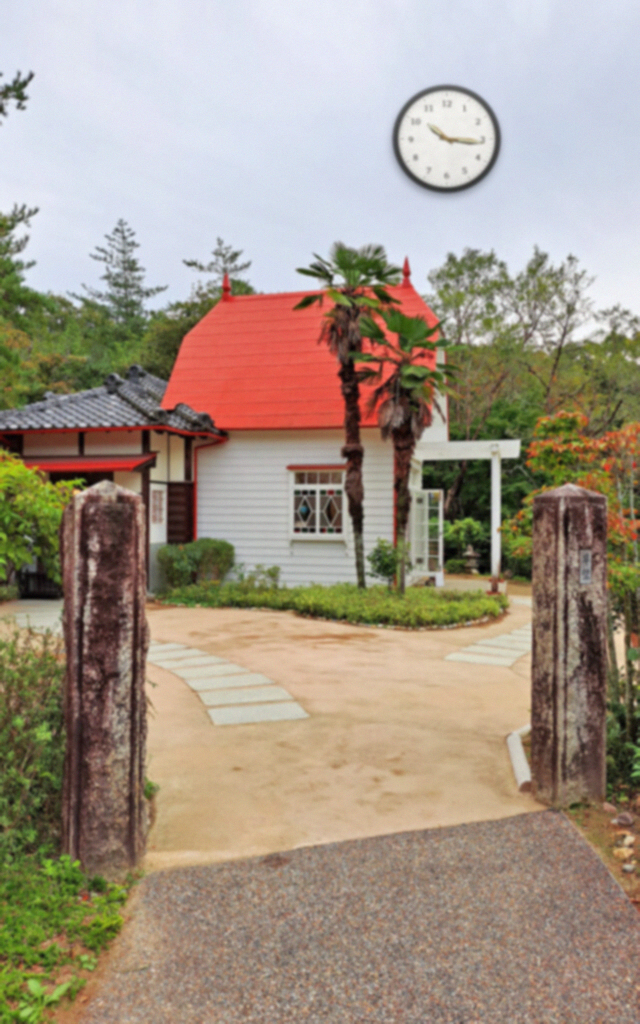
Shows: 10:16
